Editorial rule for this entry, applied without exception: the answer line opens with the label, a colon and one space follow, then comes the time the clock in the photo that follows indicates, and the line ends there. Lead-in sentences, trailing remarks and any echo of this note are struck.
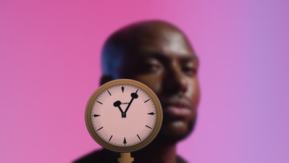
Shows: 11:05
